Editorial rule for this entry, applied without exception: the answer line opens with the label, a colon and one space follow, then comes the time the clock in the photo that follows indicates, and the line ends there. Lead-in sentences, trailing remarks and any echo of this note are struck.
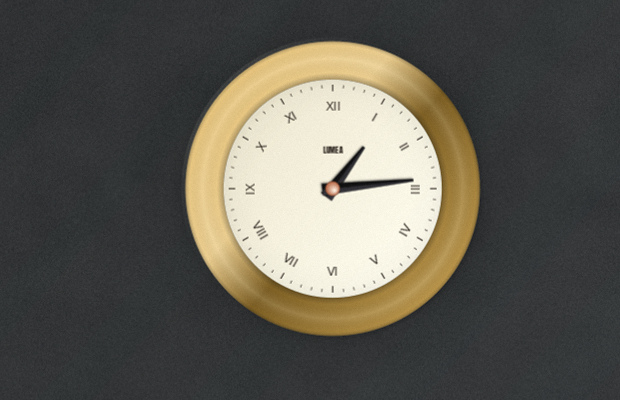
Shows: 1:14
